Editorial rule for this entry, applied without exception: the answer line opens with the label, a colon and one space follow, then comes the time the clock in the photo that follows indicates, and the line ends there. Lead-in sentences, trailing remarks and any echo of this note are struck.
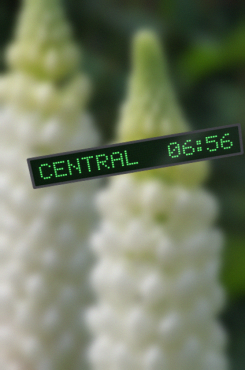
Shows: 6:56
